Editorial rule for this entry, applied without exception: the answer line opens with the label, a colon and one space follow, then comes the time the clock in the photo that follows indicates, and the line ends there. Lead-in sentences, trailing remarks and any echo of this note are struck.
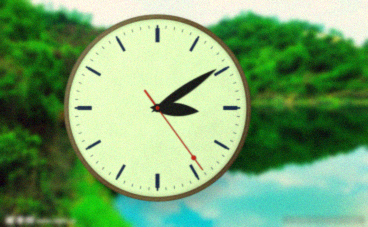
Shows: 3:09:24
